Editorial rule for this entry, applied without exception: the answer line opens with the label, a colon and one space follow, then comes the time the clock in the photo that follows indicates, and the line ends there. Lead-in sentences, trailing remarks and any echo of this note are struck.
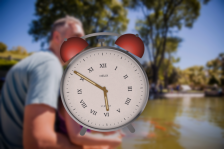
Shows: 5:51
